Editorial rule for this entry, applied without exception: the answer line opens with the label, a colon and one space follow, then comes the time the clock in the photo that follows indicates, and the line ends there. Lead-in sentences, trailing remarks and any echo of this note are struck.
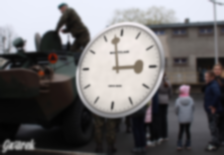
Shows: 2:58
